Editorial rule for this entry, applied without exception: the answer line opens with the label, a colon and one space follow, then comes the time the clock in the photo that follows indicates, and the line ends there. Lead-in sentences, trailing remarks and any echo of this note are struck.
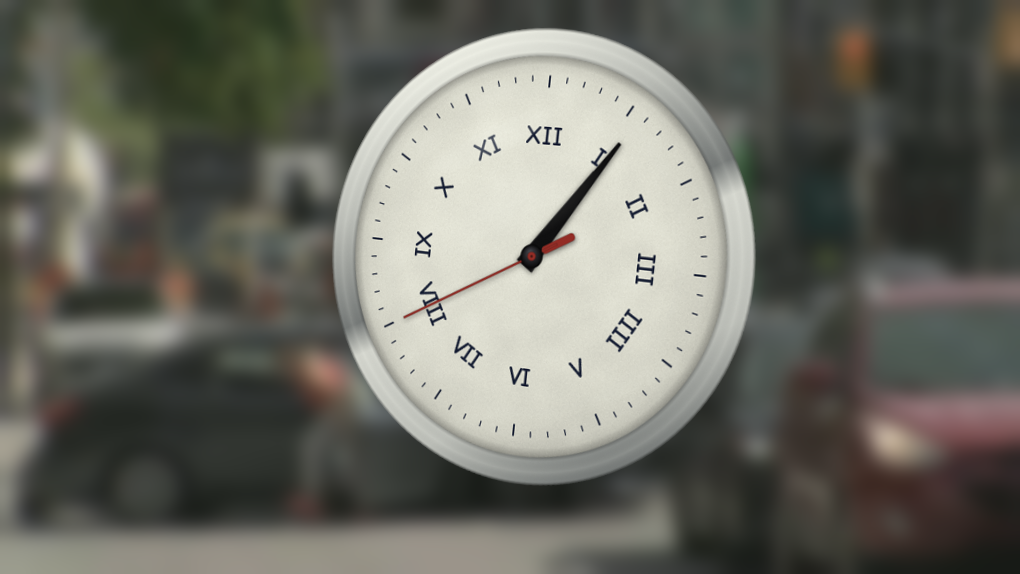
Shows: 1:05:40
